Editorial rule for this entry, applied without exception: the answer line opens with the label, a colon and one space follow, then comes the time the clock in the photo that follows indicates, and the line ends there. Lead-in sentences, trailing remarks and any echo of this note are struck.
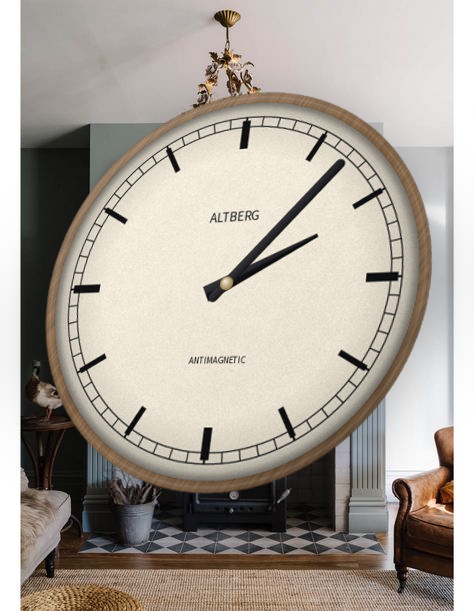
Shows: 2:07
